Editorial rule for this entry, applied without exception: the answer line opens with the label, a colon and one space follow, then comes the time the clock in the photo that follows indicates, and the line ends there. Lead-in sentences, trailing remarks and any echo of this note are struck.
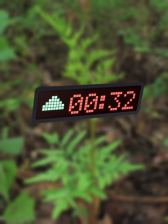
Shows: 0:32
